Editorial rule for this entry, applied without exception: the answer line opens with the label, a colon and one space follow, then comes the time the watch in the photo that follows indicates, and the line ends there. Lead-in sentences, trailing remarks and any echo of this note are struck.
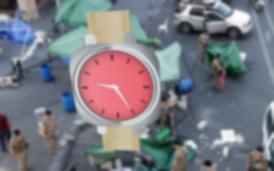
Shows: 9:25
